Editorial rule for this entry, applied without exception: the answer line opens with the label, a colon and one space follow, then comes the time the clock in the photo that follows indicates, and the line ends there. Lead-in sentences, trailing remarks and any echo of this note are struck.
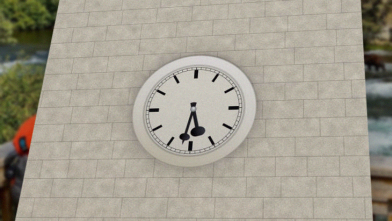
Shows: 5:32
